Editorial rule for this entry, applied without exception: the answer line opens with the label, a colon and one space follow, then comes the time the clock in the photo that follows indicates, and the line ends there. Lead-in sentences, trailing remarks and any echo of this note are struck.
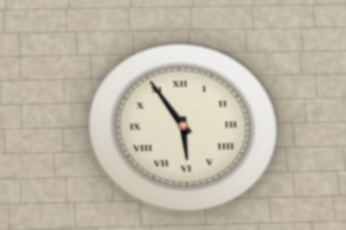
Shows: 5:55
